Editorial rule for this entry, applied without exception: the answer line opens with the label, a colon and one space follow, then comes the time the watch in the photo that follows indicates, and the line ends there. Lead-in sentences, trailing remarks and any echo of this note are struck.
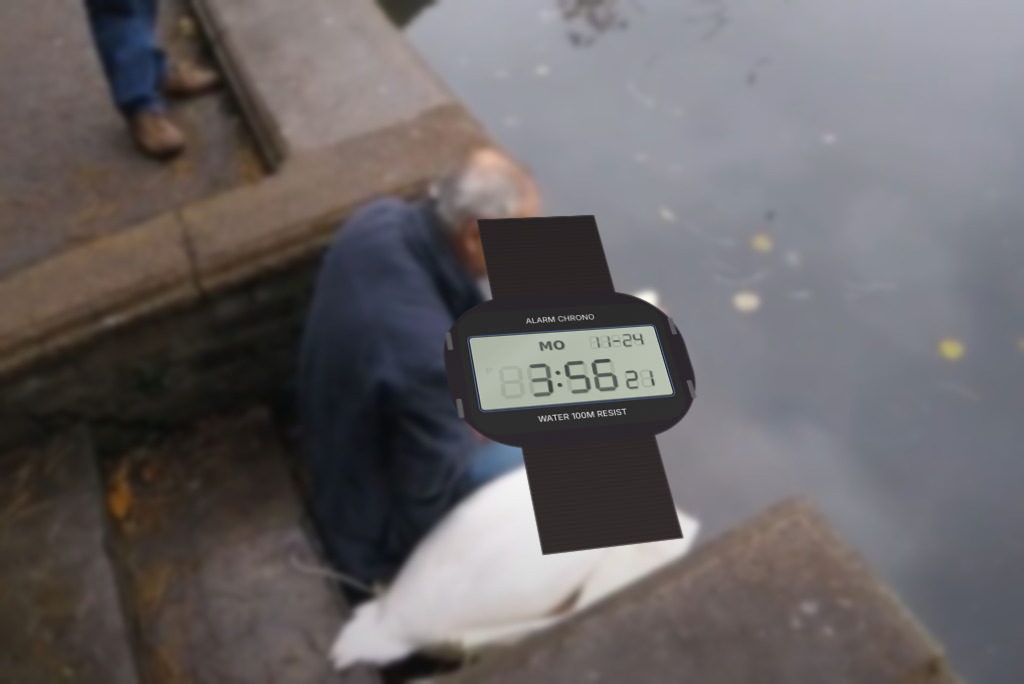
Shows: 3:56:21
